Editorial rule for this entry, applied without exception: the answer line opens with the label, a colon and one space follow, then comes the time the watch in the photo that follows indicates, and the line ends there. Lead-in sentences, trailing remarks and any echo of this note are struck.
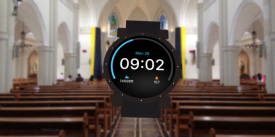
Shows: 9:02
